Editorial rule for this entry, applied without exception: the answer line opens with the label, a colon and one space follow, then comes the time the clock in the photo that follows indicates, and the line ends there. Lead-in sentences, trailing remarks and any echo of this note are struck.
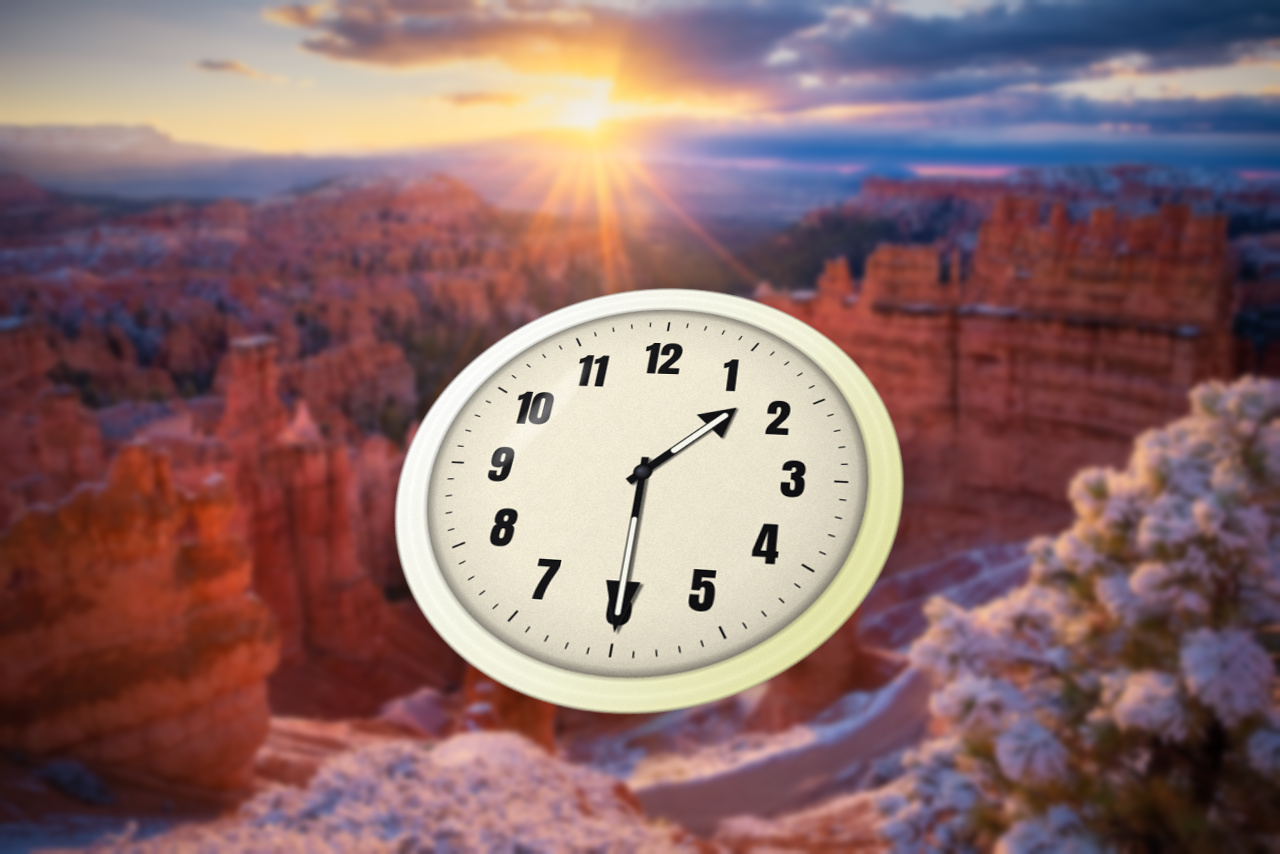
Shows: 1:30
